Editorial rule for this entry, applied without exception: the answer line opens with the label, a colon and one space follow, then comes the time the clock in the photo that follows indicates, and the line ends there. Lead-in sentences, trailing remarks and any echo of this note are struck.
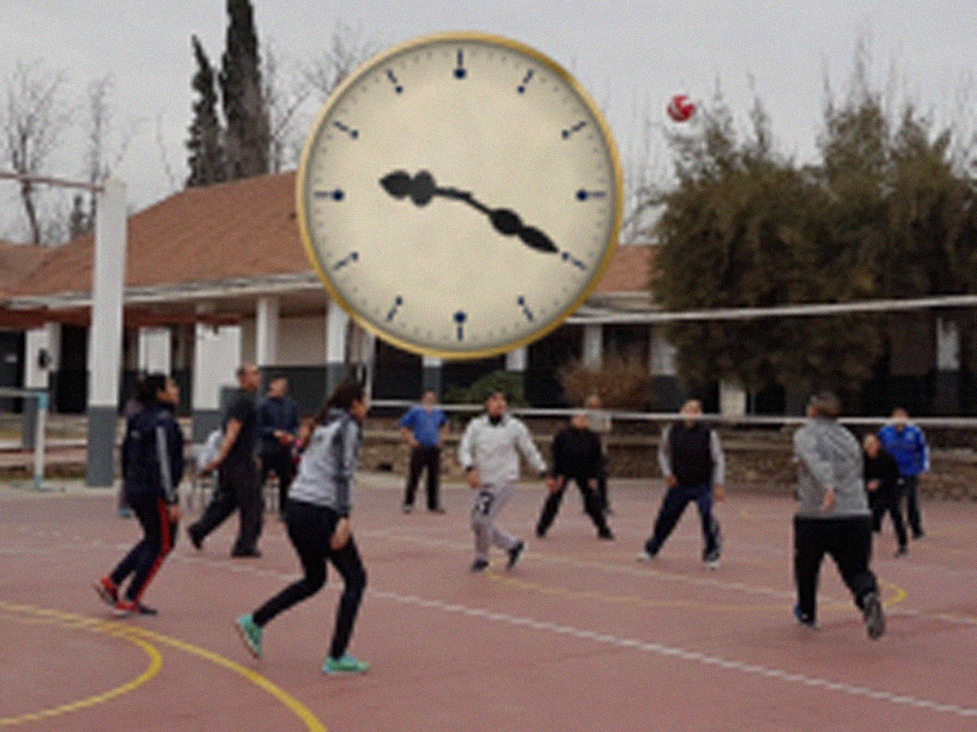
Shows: 9:20
